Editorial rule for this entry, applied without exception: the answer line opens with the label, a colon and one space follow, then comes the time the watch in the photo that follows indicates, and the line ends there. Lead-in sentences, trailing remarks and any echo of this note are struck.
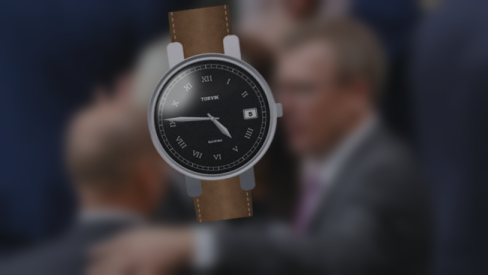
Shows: 4:46
